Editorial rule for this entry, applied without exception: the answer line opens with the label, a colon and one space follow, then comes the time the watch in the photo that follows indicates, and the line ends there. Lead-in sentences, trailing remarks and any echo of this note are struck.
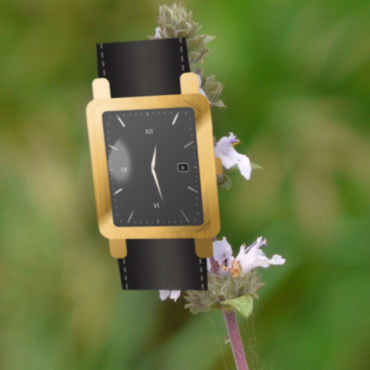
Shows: 12:28
